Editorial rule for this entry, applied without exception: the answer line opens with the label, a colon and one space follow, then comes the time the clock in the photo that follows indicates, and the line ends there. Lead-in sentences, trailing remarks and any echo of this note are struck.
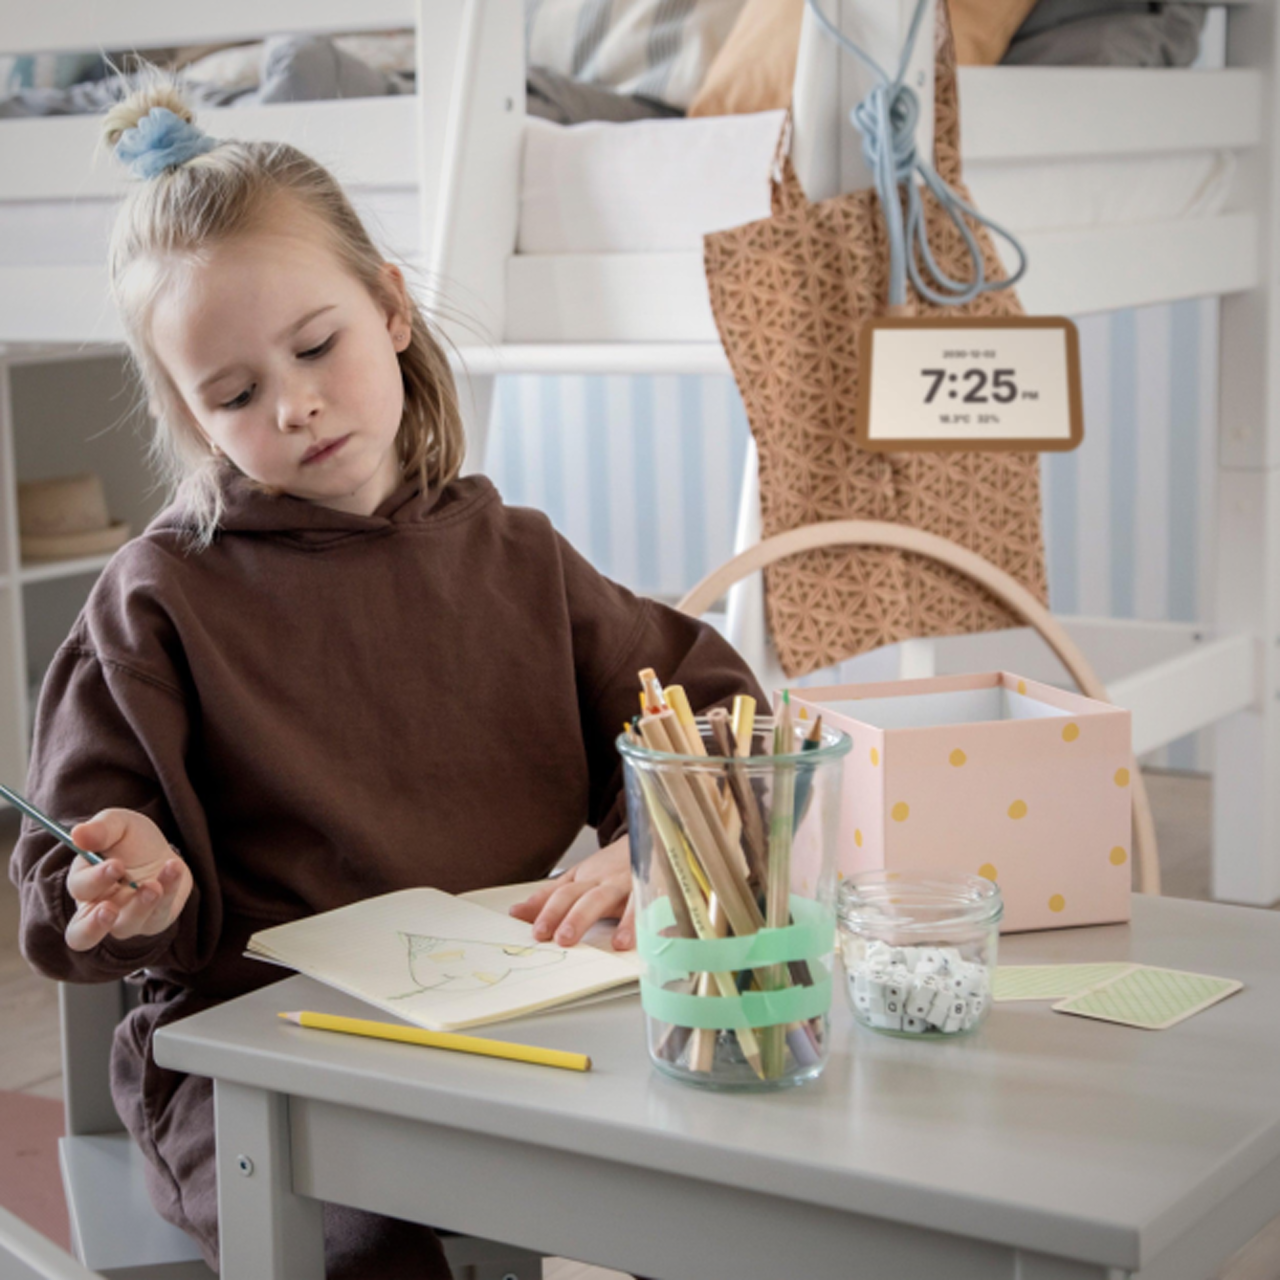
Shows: 7:25
